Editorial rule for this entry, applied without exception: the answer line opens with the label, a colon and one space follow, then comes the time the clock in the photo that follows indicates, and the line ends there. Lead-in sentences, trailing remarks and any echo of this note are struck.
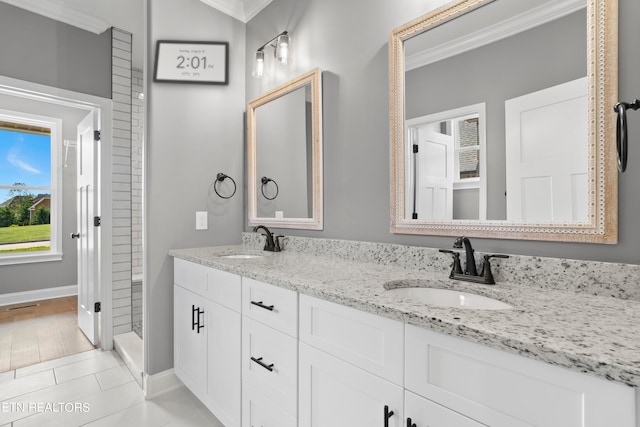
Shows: 2:01
